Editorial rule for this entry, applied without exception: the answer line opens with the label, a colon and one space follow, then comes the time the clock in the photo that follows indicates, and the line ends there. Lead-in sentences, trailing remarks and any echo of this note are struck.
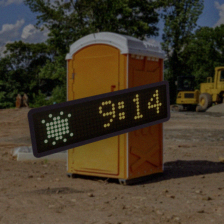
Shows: 9:14
